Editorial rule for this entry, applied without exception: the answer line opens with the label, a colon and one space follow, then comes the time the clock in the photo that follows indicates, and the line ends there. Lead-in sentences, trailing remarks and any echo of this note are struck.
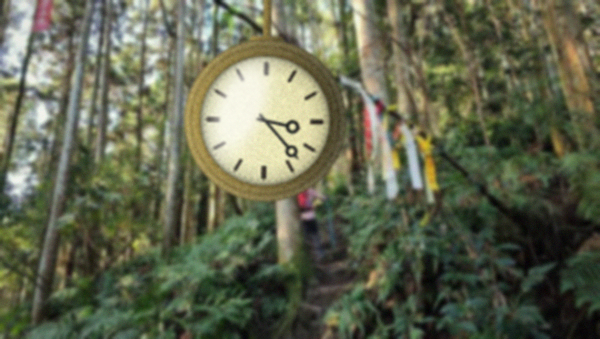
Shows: 3:23
